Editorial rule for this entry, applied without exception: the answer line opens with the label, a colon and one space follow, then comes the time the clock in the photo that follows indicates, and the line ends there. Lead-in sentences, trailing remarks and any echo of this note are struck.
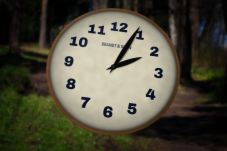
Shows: 2:04
